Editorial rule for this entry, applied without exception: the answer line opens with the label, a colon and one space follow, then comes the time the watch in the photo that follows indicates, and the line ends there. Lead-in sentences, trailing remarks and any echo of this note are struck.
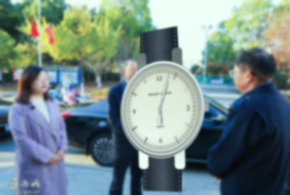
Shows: 6:03
